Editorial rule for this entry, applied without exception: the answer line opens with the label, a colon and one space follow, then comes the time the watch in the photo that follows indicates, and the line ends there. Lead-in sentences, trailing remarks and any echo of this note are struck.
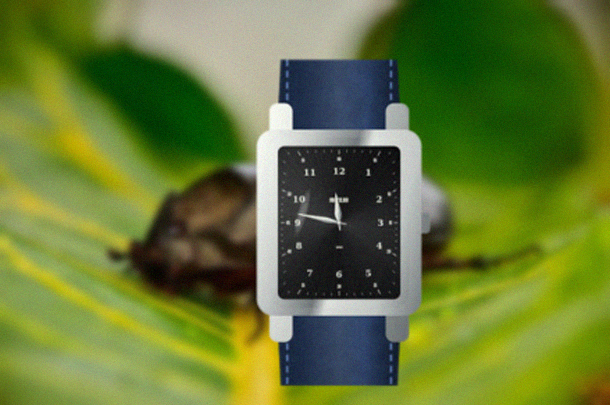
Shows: 11:47
